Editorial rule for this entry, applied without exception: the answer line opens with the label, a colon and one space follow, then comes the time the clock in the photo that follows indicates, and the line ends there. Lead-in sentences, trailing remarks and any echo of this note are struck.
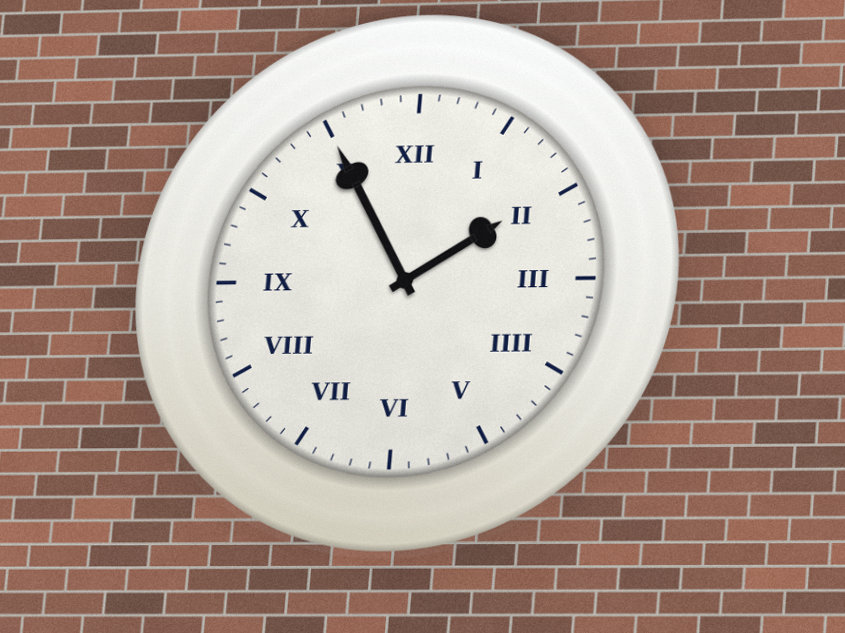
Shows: 1:55
